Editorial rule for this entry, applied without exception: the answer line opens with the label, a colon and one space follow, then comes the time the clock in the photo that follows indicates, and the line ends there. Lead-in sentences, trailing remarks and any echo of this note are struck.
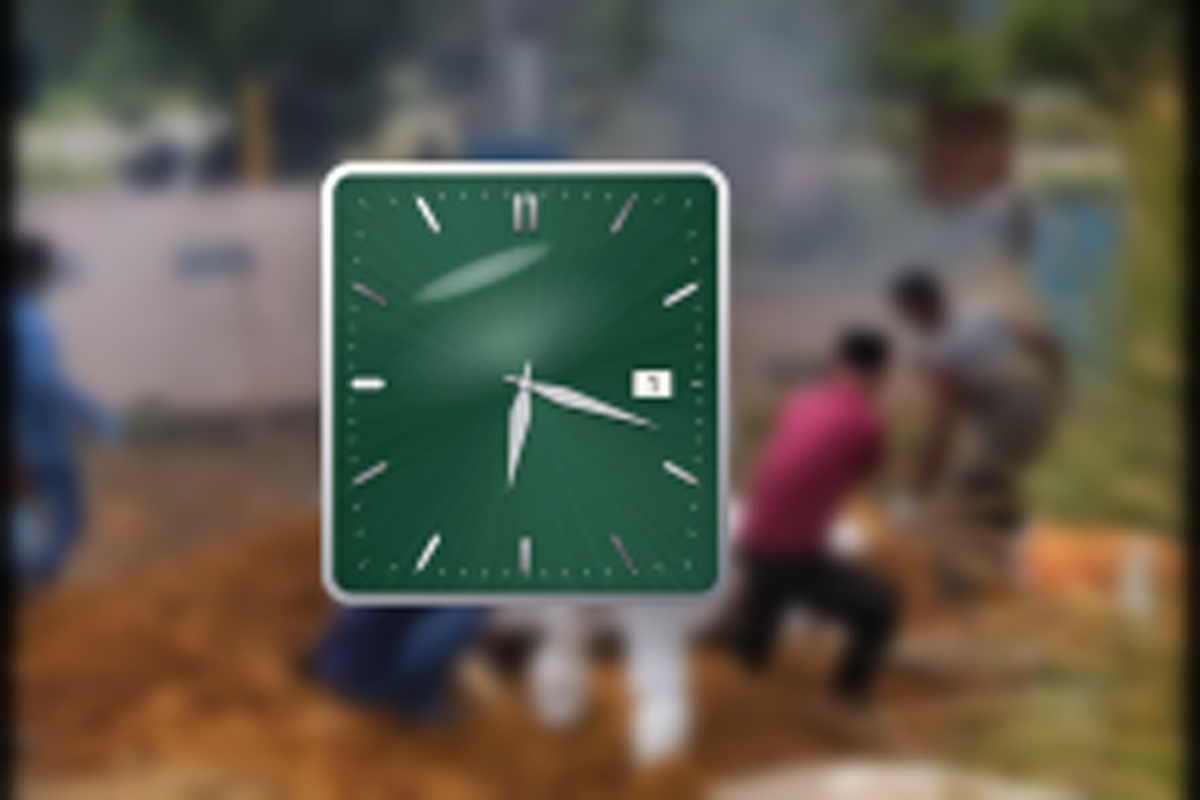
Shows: 6:18
